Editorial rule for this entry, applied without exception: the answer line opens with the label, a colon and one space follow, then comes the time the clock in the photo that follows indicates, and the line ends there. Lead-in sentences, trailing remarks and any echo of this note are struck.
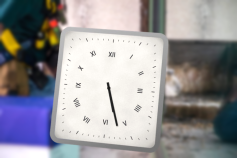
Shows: 5:27
